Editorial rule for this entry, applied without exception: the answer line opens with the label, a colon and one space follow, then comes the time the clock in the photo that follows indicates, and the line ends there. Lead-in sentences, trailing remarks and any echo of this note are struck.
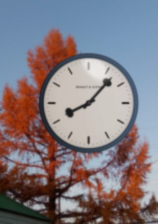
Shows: 8:07
